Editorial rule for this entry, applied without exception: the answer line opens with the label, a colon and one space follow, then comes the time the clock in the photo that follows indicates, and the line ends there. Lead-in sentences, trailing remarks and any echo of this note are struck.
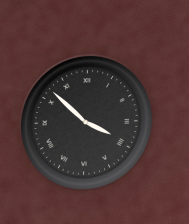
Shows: 3:52
